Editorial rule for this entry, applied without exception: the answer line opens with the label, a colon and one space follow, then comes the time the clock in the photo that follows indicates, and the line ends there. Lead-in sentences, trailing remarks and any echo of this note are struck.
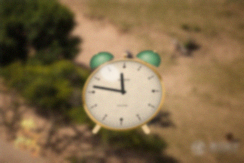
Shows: 11:47
